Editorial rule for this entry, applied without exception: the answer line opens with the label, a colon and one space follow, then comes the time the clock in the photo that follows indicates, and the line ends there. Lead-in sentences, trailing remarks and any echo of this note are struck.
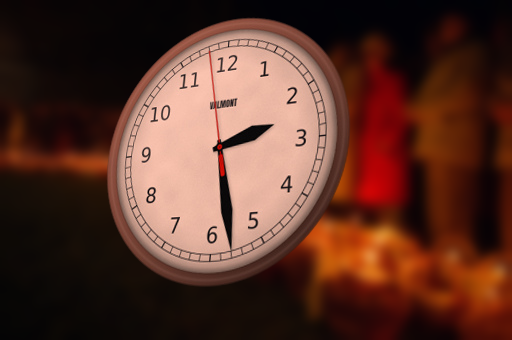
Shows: 2:27:58
